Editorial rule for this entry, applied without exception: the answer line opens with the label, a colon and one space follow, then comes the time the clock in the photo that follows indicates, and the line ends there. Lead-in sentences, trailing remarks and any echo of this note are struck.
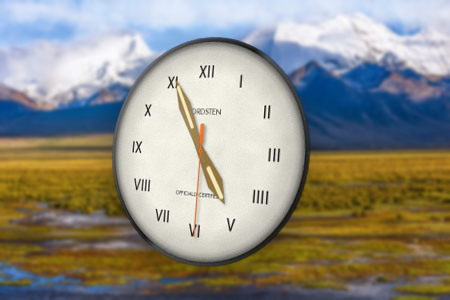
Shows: 4:55:30
